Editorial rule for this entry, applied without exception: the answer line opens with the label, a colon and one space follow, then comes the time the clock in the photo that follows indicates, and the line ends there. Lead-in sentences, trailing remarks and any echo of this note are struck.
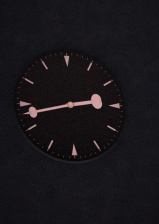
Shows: 2:43
